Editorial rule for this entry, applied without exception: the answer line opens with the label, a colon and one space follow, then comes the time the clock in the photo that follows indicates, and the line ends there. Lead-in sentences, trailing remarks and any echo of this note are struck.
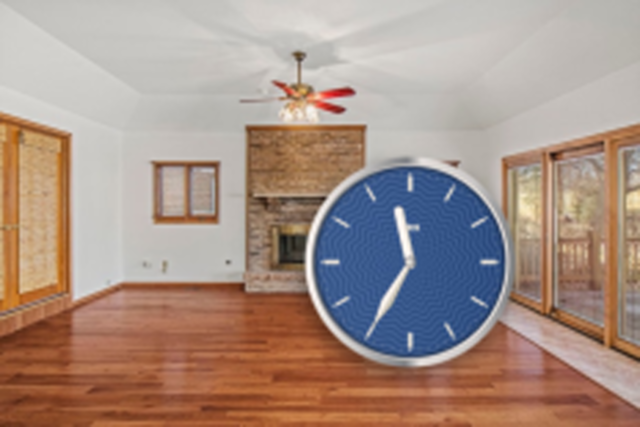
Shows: 11:35
